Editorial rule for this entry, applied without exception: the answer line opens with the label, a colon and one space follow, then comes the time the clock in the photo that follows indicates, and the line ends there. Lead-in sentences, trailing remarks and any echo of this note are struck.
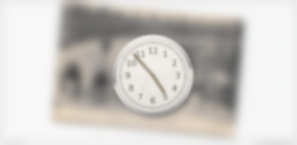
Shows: 4:53
